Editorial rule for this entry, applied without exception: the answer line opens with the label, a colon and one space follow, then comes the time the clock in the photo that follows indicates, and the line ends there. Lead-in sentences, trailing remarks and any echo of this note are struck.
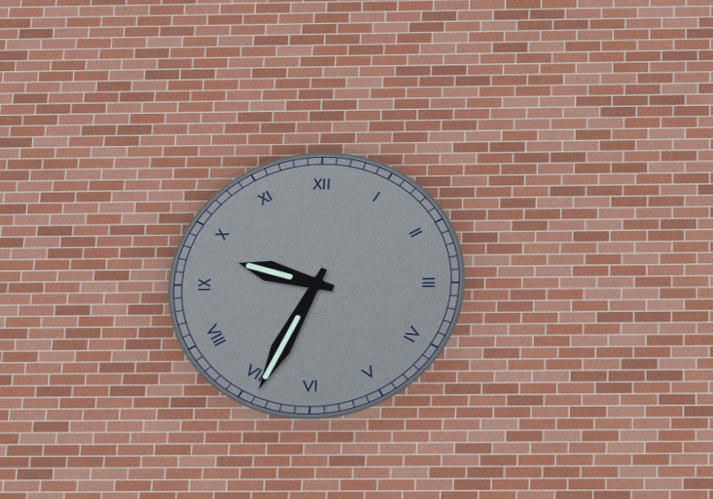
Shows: 9:34
